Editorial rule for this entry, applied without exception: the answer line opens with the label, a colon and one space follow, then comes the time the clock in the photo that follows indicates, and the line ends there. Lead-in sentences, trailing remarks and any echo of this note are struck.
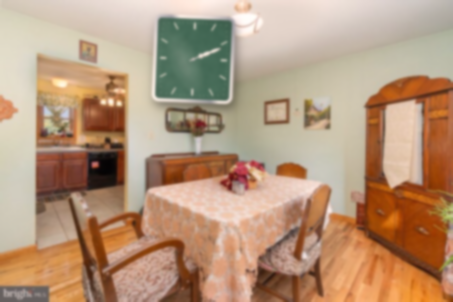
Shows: 2:11
